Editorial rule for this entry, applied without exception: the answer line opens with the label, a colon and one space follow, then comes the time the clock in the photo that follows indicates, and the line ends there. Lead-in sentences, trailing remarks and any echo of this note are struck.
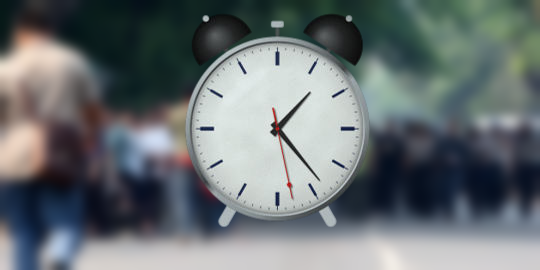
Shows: 1:23:28
